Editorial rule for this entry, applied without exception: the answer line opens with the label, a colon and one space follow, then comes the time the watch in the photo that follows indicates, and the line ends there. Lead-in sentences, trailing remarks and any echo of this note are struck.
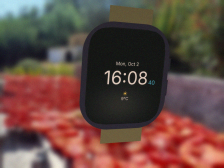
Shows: 16:08
